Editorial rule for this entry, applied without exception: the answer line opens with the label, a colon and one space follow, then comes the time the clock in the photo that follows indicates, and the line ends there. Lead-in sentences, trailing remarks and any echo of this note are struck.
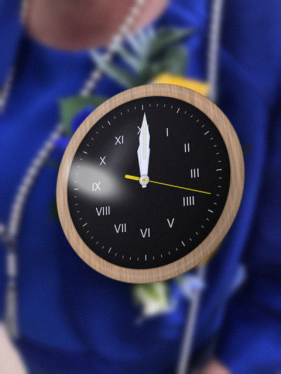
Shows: 12:00:18
